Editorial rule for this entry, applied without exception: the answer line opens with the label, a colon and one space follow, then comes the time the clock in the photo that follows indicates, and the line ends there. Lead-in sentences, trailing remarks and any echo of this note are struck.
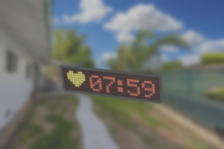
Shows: 7:59
